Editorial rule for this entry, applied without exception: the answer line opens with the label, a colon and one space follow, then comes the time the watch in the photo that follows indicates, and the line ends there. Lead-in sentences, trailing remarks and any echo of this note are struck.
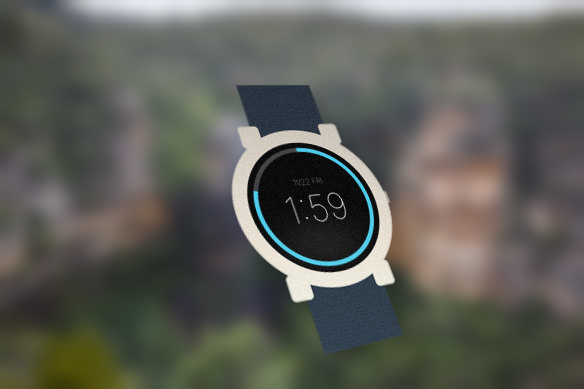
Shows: 1:59
